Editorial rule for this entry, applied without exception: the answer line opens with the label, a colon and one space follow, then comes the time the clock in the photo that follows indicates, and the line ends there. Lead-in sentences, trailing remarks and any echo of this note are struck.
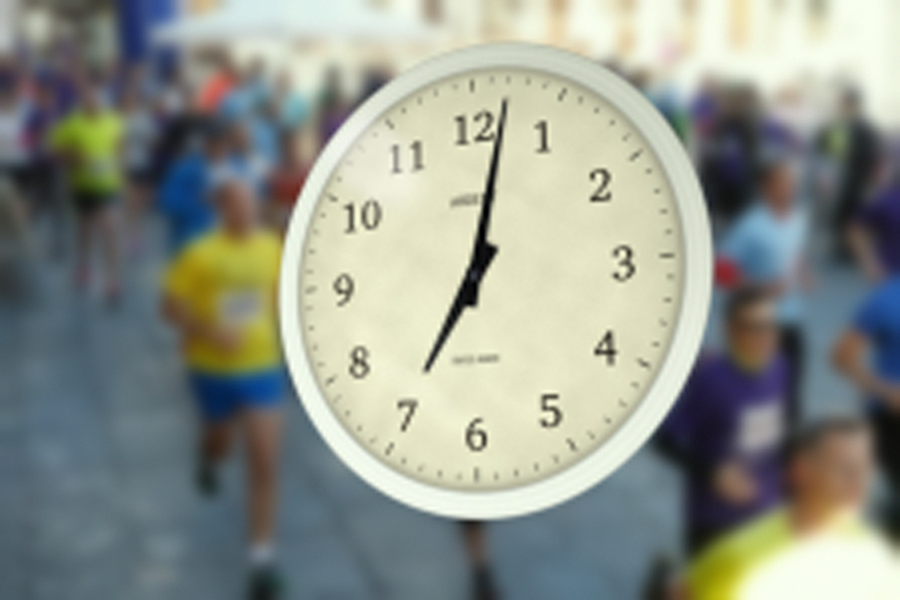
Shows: 7:02
